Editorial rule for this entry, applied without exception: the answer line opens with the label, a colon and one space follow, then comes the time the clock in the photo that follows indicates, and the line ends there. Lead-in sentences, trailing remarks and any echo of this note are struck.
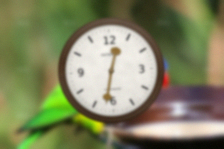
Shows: 12:32
